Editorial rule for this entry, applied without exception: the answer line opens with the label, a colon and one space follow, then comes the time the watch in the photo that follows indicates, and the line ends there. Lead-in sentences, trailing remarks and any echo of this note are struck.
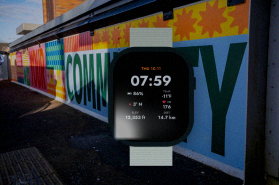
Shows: 7:59
